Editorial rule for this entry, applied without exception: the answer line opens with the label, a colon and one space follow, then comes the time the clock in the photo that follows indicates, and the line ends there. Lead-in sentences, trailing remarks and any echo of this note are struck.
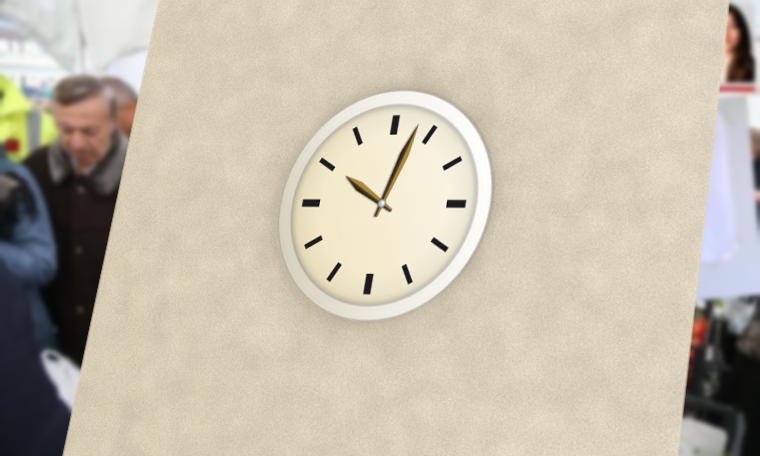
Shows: 10:03
